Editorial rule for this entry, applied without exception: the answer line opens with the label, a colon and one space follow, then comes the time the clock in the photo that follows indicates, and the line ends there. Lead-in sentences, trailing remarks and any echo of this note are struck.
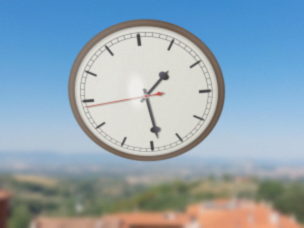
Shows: 1:28:44
